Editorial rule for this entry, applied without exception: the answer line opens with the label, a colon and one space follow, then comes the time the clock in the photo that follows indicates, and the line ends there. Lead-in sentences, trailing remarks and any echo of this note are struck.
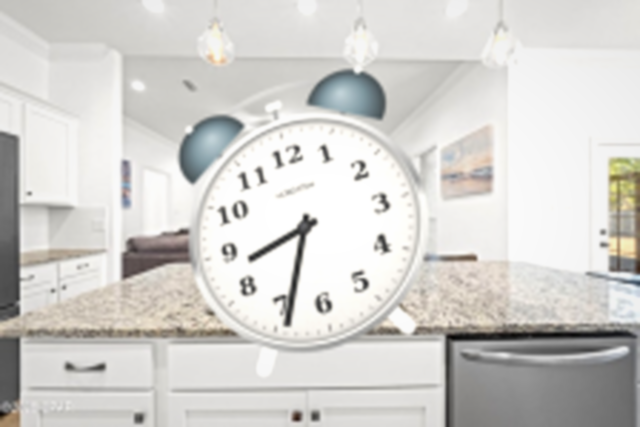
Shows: 8:34
